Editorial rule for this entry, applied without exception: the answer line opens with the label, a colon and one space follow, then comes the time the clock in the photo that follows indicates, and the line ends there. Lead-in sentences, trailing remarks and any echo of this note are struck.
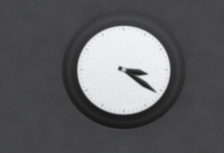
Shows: 3:21
